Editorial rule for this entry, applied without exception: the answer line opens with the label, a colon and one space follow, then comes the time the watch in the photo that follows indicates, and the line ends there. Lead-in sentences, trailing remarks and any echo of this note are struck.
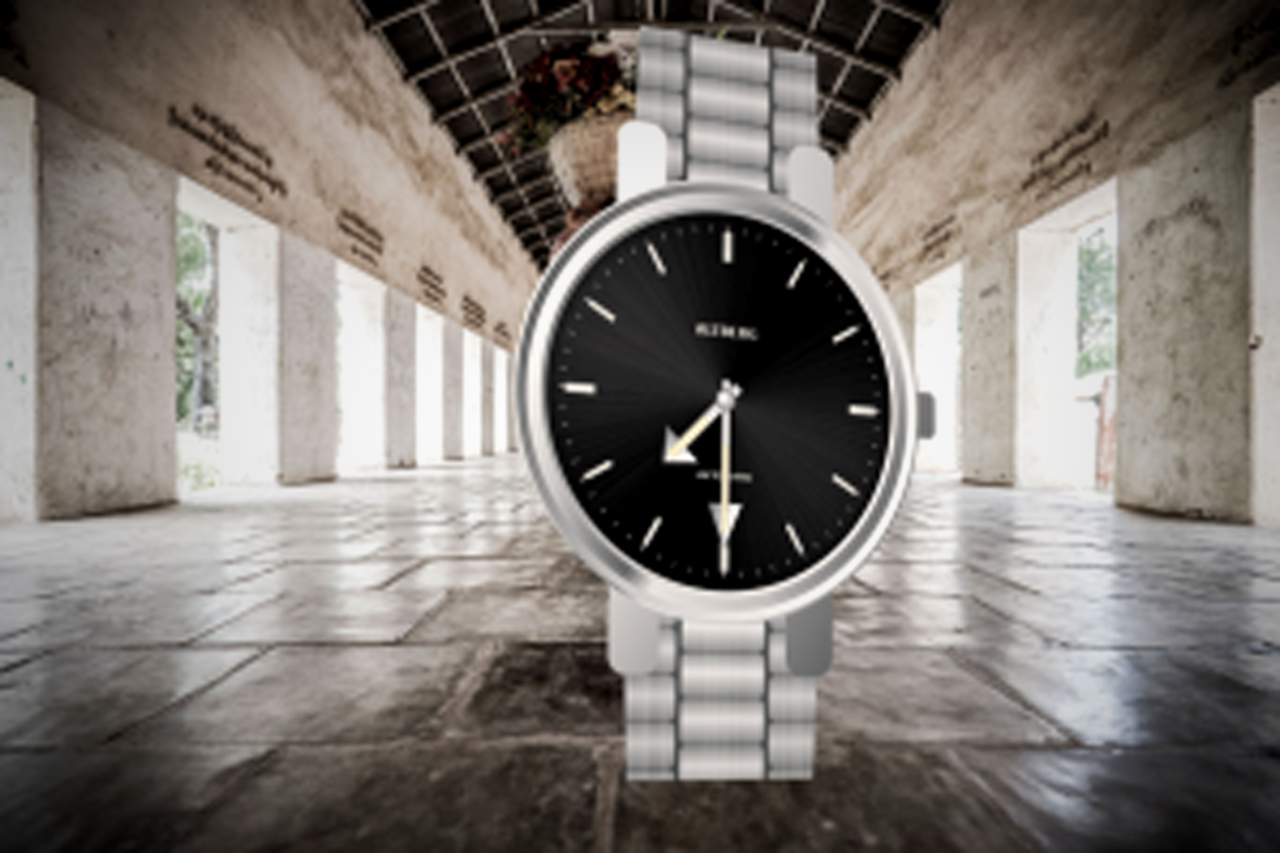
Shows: 7:30
